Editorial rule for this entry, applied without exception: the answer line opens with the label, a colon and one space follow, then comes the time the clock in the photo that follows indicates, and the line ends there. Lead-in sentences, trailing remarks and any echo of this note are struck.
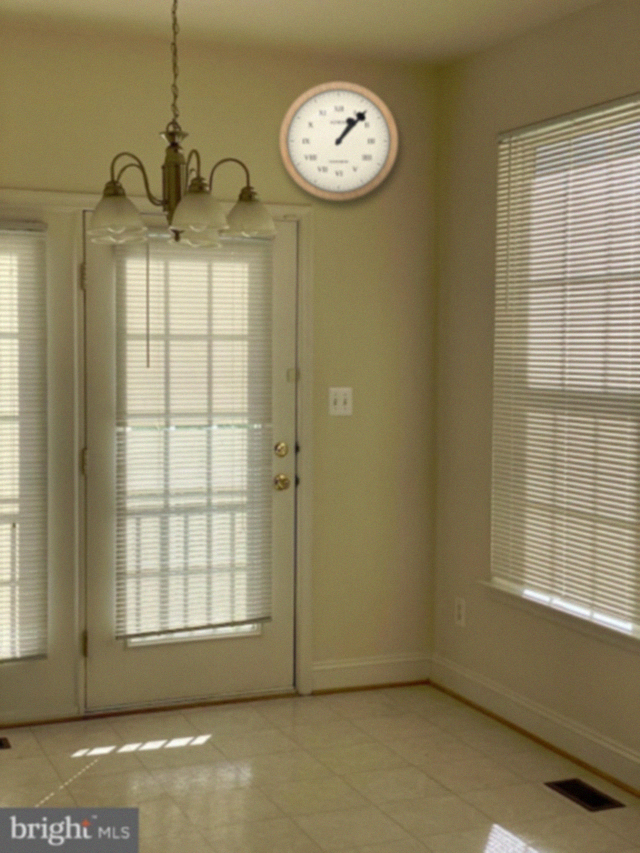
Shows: 1:07
